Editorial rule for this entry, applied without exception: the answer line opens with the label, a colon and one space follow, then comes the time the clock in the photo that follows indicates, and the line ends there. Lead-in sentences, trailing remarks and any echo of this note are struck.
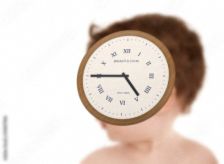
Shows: 4:45
